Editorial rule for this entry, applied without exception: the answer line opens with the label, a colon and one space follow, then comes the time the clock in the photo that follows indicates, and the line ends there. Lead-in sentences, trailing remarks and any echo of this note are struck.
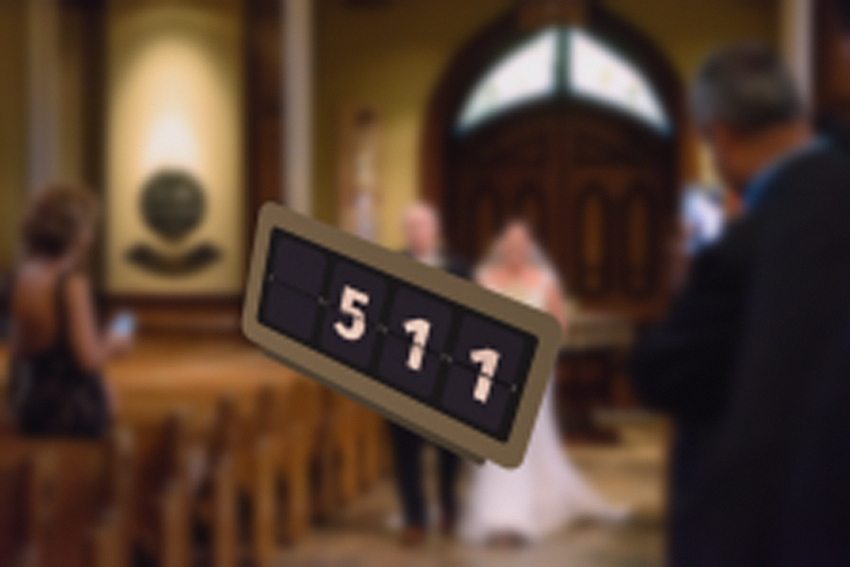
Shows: 5:11
